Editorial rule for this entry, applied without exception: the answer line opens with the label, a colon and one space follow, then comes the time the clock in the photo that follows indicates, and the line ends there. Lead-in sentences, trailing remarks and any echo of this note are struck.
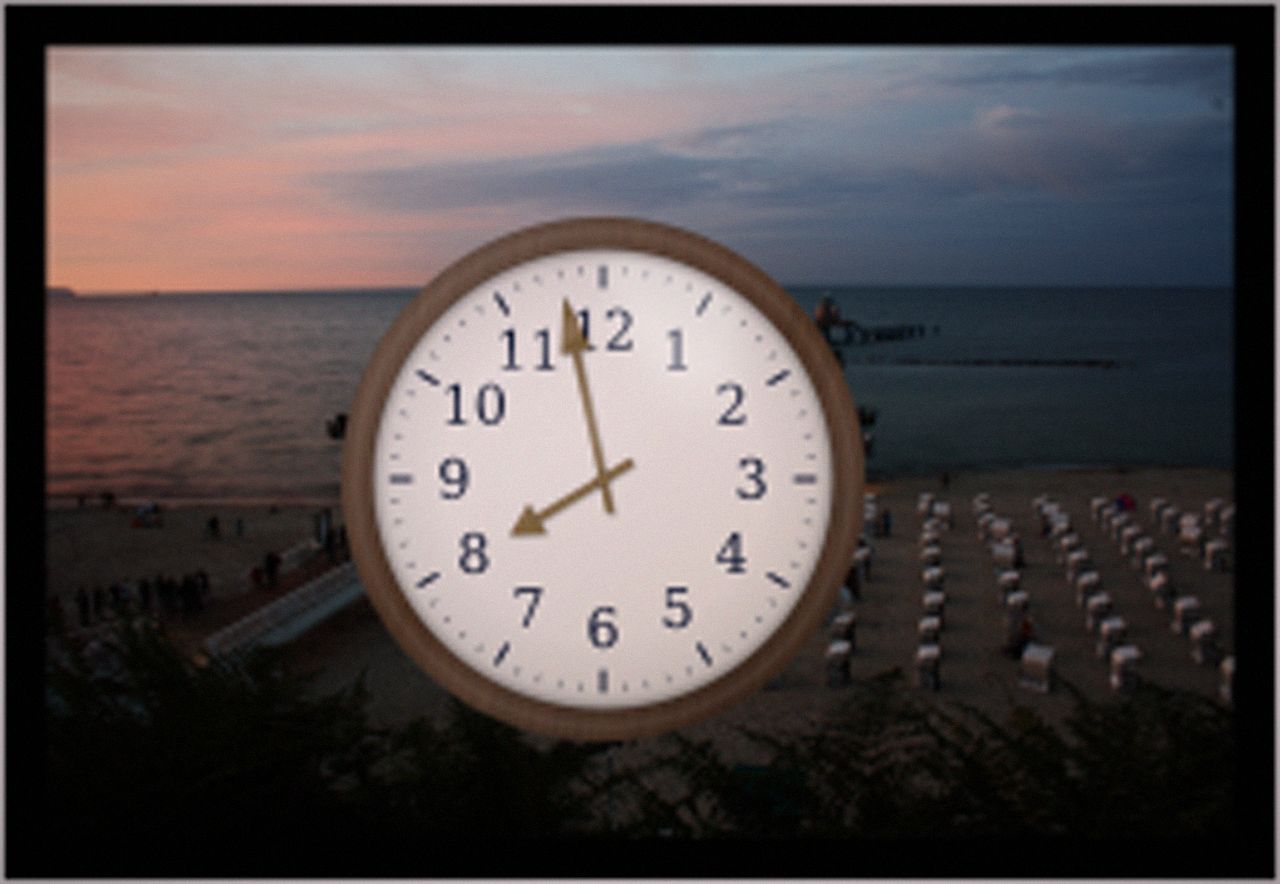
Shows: 7:58
